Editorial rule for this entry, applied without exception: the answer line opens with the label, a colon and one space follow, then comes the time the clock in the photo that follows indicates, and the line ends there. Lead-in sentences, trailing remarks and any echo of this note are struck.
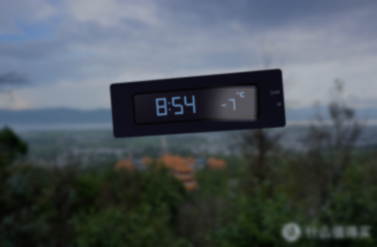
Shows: 8:54
